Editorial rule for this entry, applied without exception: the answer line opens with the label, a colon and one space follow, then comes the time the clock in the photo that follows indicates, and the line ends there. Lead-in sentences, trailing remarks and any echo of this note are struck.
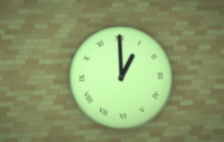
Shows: 1:00
